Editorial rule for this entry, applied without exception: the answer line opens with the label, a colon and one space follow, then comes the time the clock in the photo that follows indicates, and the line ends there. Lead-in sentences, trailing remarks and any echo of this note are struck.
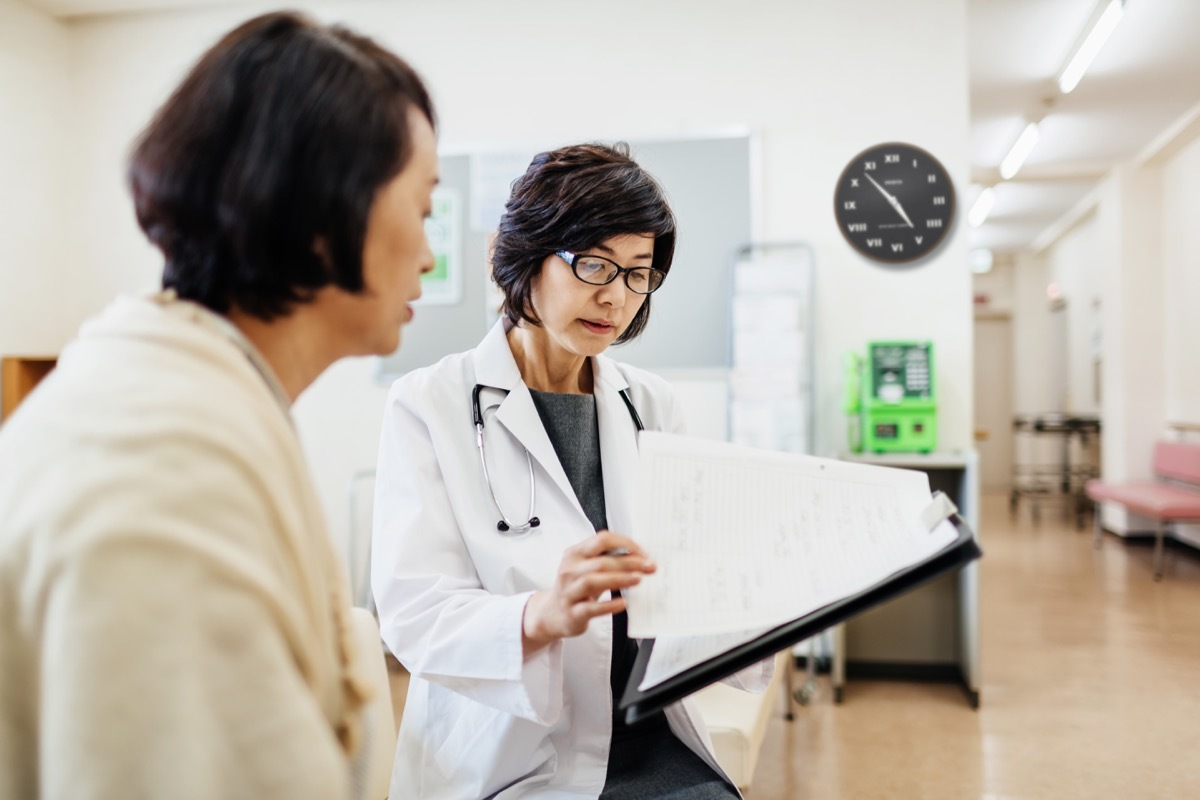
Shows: 4:53
